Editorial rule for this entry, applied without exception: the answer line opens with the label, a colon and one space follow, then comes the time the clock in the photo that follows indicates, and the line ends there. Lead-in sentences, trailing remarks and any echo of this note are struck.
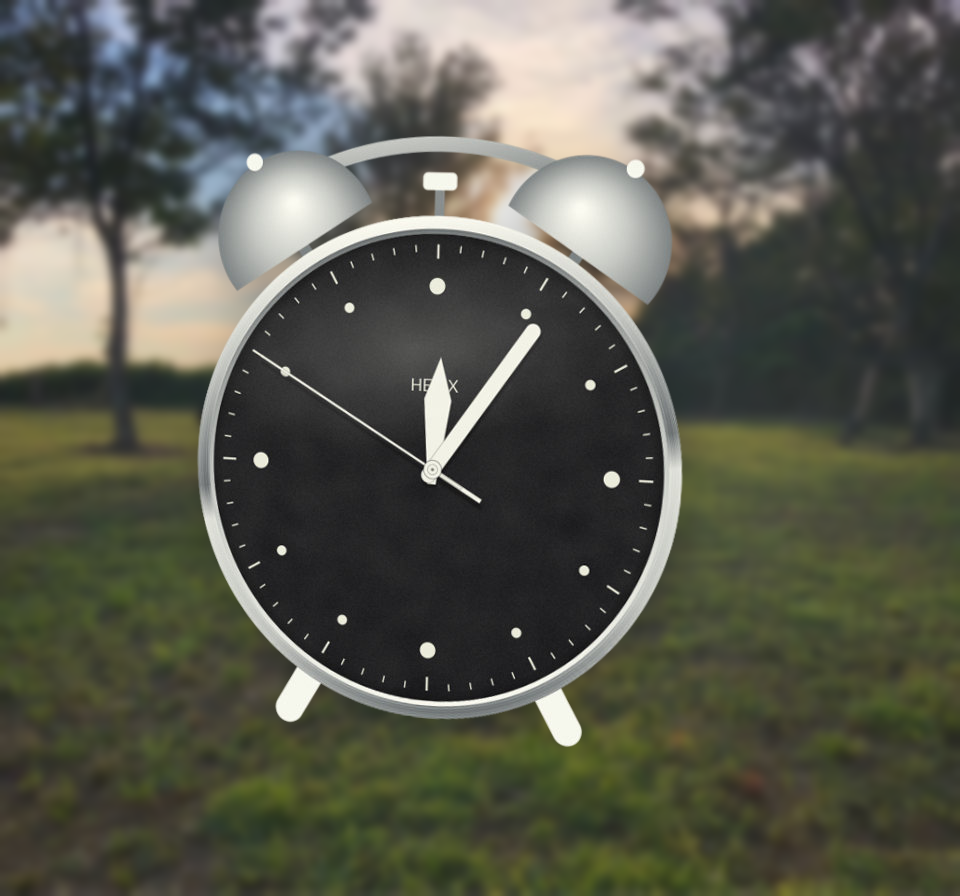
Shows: 12:05:50
